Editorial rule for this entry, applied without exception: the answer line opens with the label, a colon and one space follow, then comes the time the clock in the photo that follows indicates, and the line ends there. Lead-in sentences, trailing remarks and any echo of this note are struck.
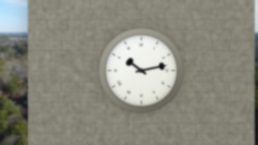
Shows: 10:13
